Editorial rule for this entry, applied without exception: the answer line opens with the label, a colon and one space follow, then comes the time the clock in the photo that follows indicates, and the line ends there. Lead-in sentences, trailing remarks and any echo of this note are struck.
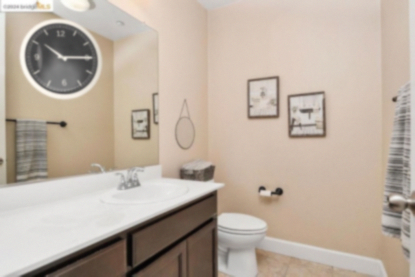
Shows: 10:15
